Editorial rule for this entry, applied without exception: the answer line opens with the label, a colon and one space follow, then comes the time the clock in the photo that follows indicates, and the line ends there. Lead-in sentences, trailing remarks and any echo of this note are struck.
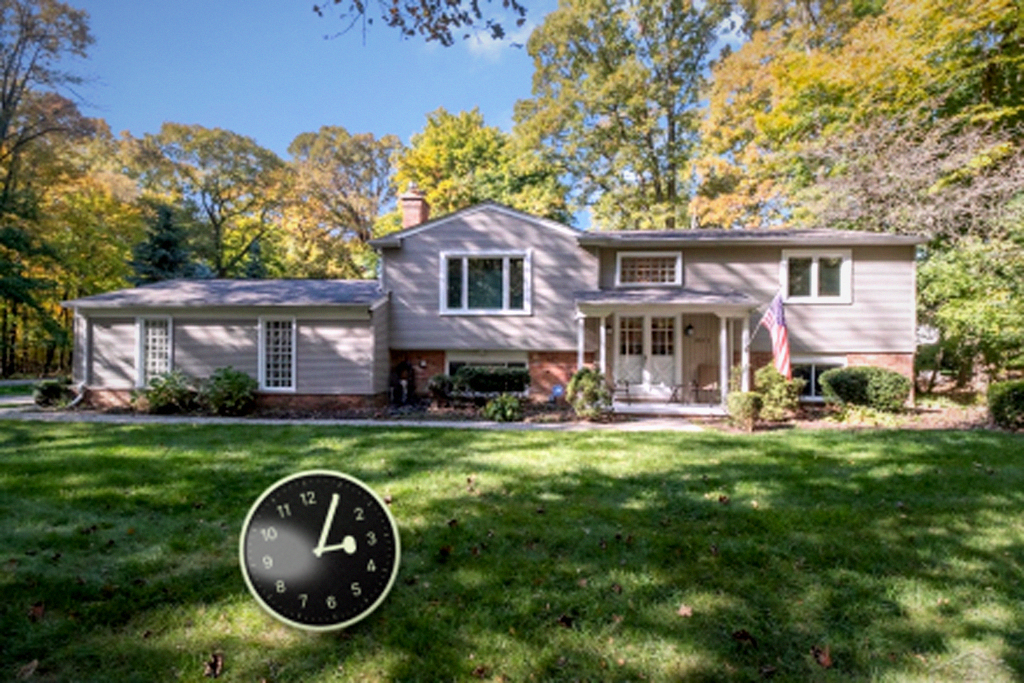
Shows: 3:05
